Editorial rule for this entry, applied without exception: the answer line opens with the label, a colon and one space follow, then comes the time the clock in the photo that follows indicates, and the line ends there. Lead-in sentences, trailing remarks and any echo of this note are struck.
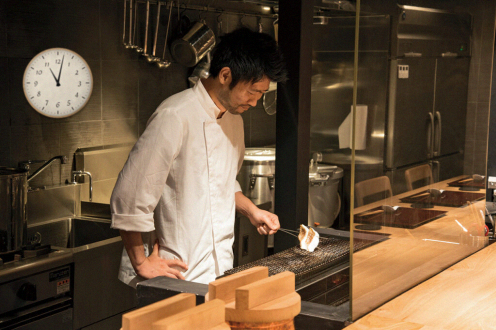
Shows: 11:02
